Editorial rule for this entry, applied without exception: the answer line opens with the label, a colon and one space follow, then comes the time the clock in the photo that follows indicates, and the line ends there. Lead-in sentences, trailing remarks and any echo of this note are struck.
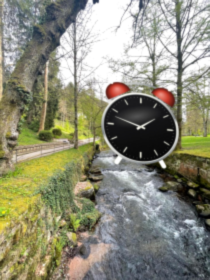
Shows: 1:48
